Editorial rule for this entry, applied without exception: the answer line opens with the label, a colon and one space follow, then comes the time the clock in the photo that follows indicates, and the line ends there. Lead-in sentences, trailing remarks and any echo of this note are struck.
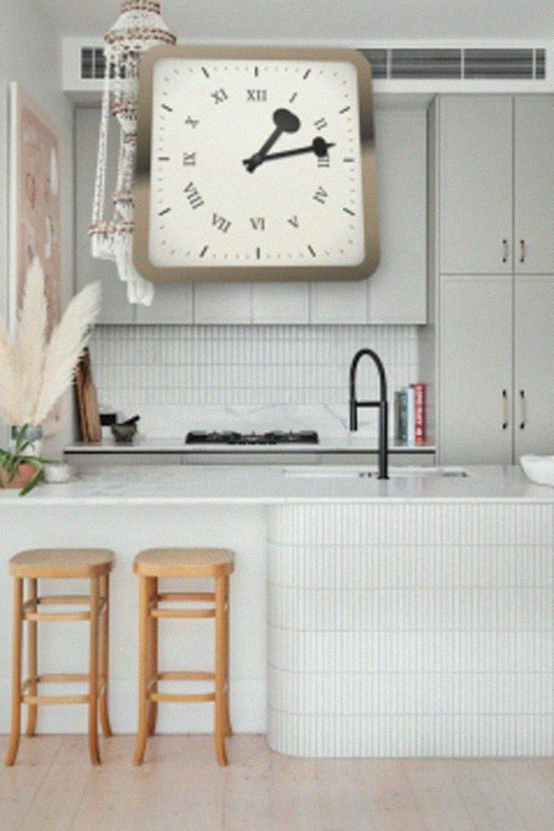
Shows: 1:13
